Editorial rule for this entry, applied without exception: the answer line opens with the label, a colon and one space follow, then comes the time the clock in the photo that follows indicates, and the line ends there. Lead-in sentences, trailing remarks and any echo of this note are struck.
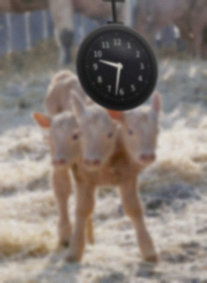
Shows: 9:32
